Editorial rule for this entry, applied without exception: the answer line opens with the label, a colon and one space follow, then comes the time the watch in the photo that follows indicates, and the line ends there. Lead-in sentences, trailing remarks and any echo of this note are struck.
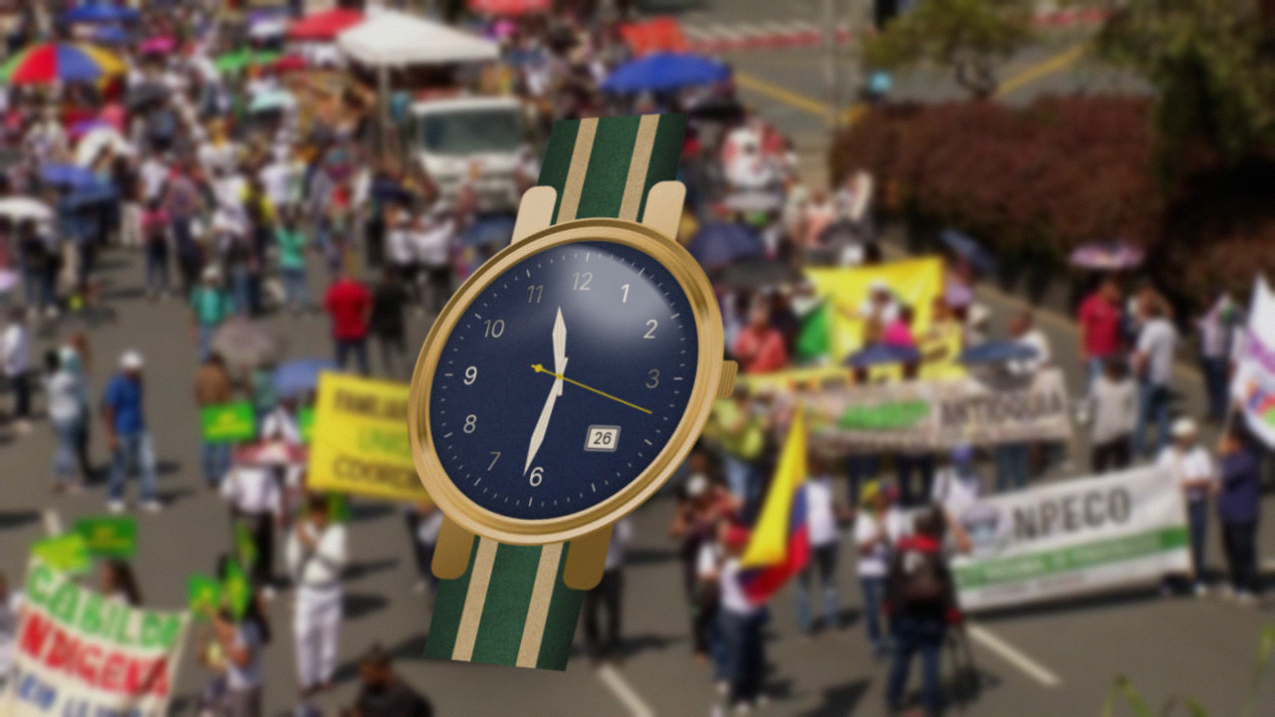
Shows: 11:31:18
